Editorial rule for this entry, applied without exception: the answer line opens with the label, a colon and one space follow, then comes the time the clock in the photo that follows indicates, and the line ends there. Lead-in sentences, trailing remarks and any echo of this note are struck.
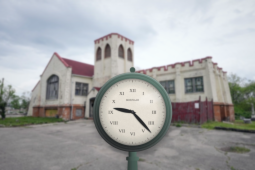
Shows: 9:23
